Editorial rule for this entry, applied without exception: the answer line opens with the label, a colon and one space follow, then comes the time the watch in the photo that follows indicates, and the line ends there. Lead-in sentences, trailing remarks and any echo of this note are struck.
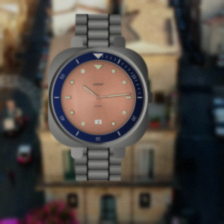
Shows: 10:14
